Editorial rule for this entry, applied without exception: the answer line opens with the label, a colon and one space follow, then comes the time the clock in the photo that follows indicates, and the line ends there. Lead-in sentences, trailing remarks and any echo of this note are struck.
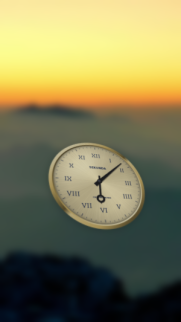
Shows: 6:08
